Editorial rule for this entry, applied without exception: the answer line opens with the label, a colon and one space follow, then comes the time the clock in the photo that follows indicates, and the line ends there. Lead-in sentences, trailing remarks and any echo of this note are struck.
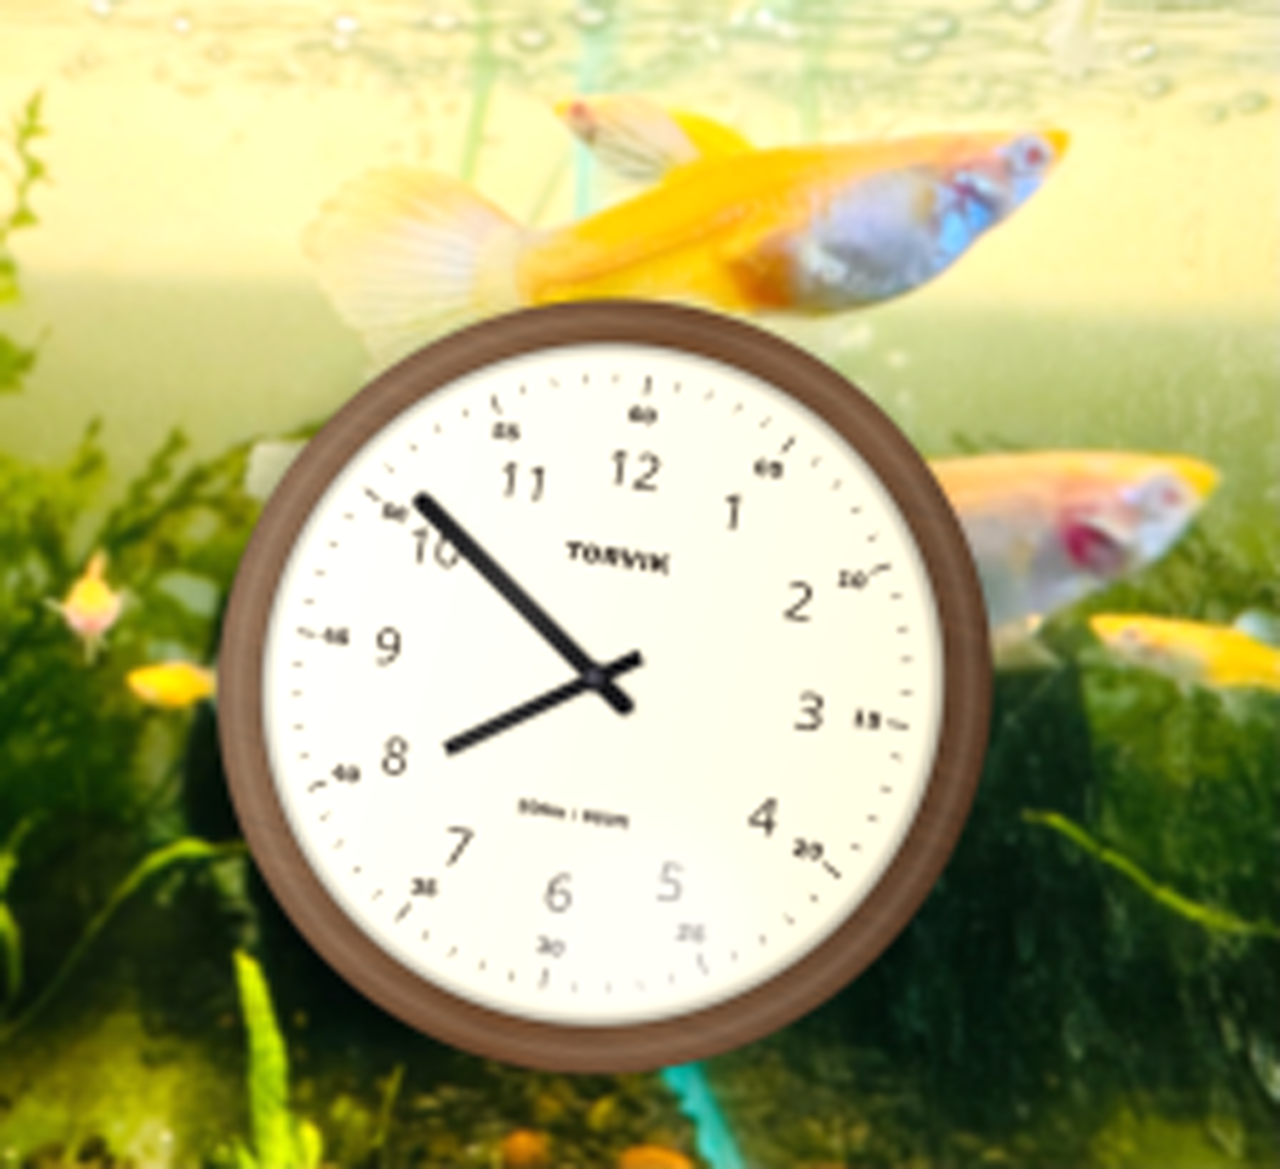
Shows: 7:51
